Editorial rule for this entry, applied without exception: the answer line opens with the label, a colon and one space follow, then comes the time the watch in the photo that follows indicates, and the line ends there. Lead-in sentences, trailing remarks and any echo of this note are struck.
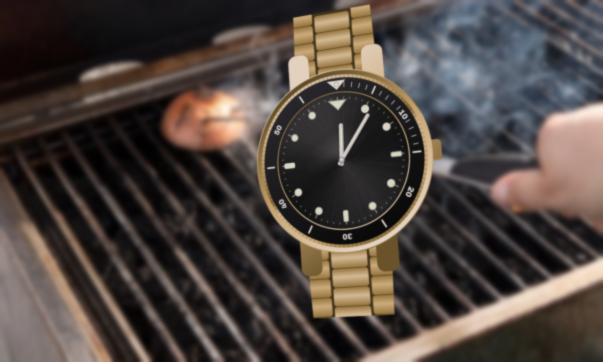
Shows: 12:06
